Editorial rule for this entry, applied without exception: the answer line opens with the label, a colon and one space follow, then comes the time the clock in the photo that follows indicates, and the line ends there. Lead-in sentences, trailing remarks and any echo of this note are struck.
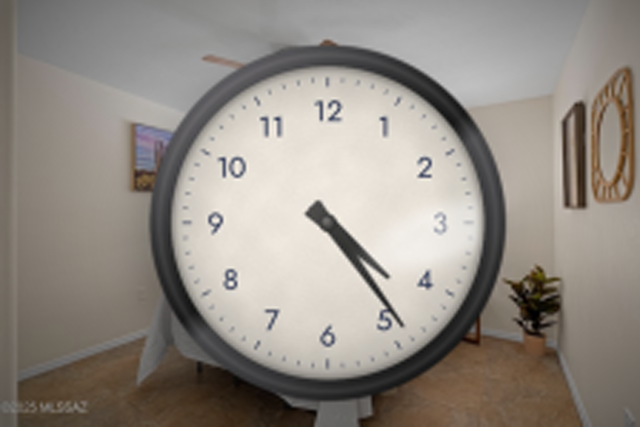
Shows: 4:24
